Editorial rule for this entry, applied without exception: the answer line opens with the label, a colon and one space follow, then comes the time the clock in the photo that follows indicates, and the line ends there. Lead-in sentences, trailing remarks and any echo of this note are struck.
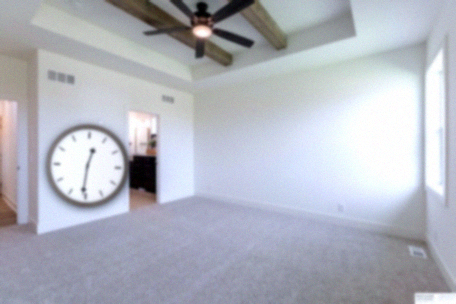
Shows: 12:31
